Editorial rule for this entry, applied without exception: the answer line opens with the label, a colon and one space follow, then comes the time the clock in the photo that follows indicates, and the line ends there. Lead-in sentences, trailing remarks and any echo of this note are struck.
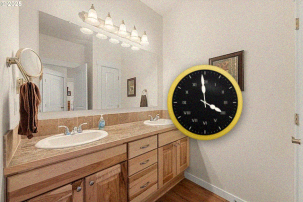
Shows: 3:59
